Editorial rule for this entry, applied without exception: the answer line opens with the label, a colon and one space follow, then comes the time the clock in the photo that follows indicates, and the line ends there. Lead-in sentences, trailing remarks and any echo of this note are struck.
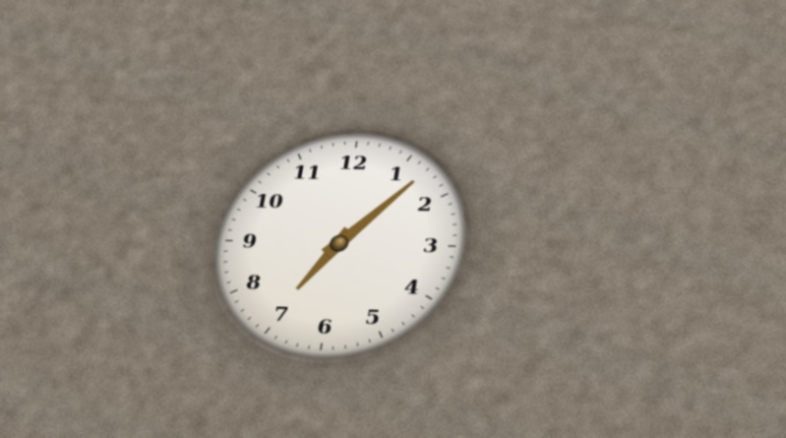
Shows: 7:07
